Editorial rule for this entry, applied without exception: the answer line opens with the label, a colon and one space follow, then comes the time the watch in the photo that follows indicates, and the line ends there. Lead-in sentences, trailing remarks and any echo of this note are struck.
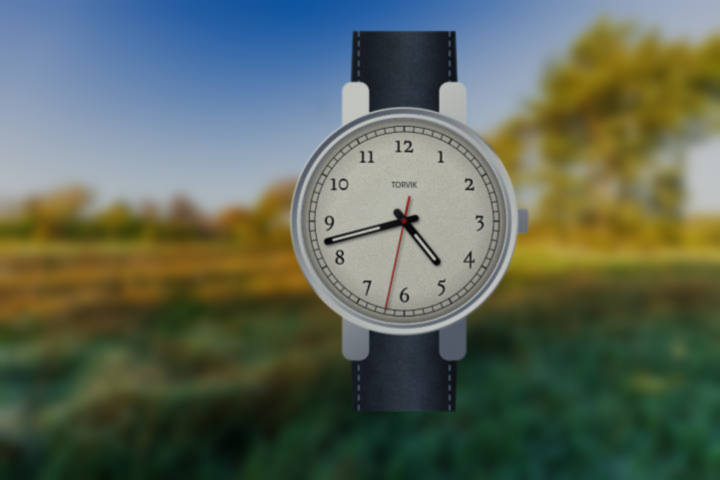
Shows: 4:42:32
